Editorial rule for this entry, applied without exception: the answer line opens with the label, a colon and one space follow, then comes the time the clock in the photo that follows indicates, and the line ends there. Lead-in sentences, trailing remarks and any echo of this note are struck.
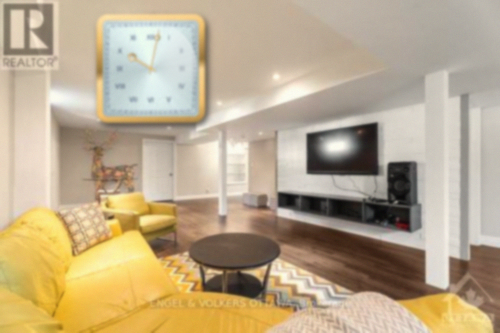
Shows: 10:02
